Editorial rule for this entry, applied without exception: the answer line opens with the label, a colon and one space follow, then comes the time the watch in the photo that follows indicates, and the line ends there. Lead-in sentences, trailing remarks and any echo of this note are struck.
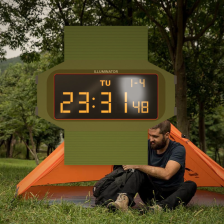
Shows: 23:31:48
